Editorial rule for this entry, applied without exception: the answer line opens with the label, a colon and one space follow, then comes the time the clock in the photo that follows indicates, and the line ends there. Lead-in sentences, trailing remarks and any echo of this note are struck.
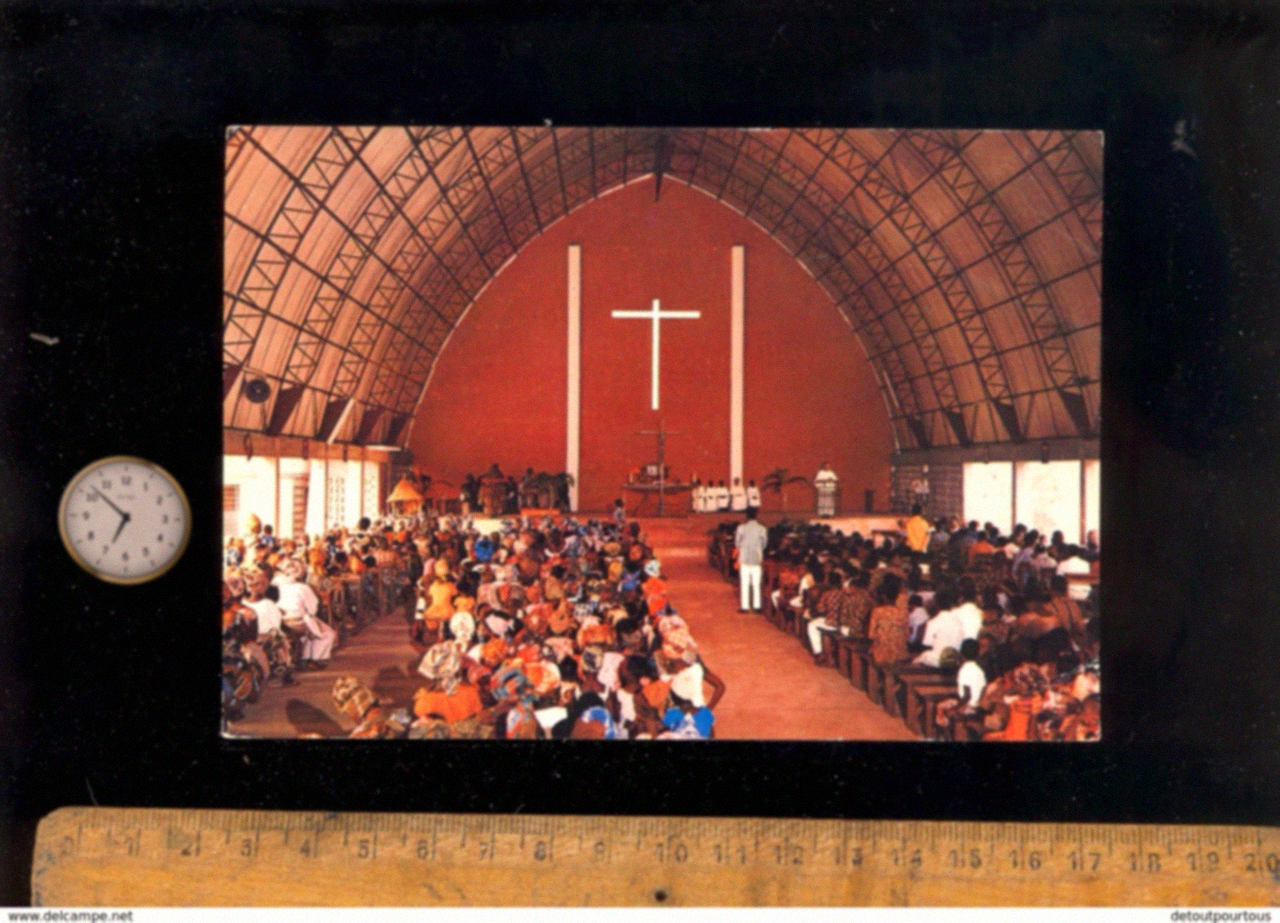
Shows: 6:52
